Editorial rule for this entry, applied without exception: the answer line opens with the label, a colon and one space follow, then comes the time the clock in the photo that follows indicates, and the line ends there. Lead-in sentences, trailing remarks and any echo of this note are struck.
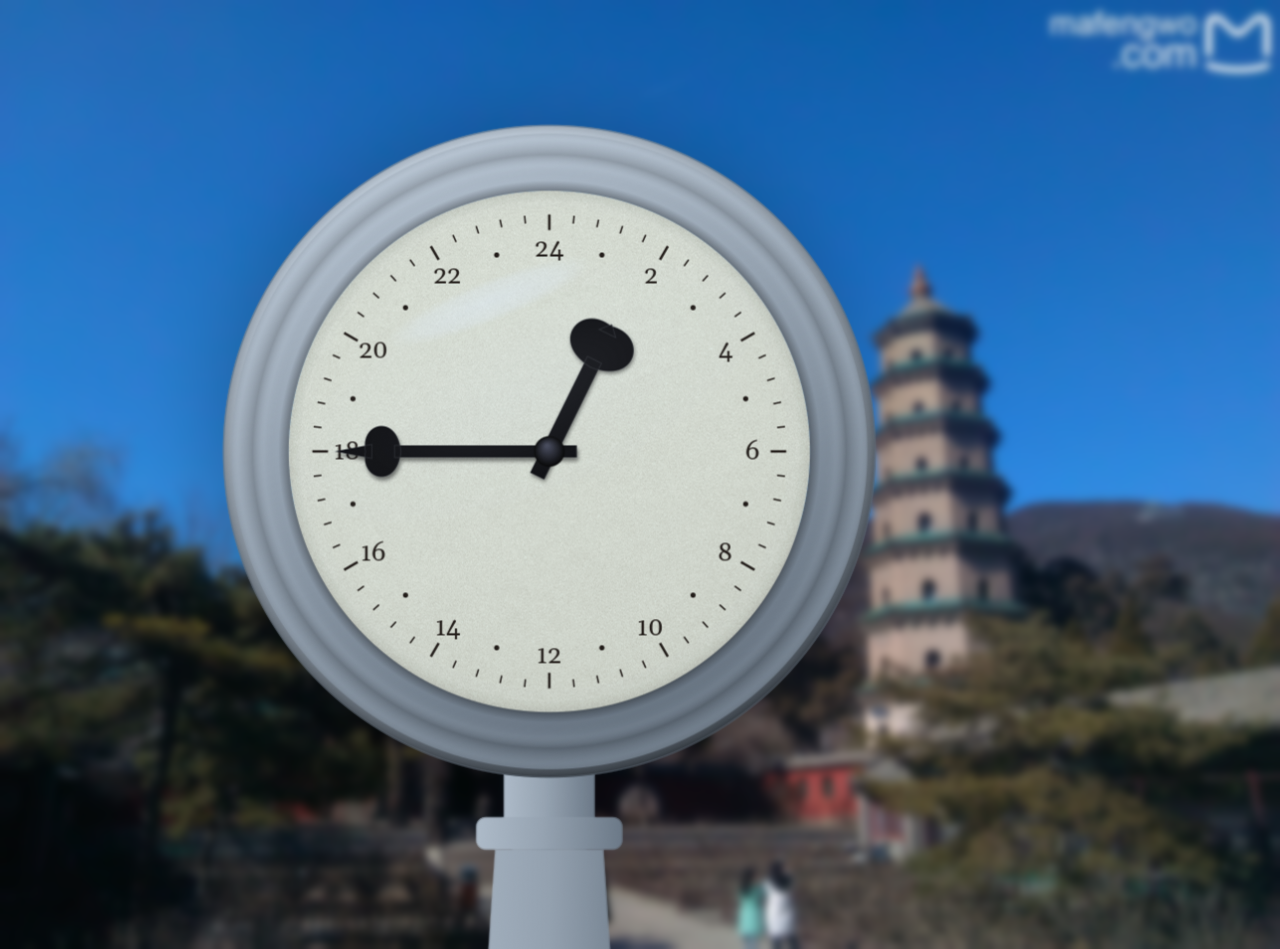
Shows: 1:45
